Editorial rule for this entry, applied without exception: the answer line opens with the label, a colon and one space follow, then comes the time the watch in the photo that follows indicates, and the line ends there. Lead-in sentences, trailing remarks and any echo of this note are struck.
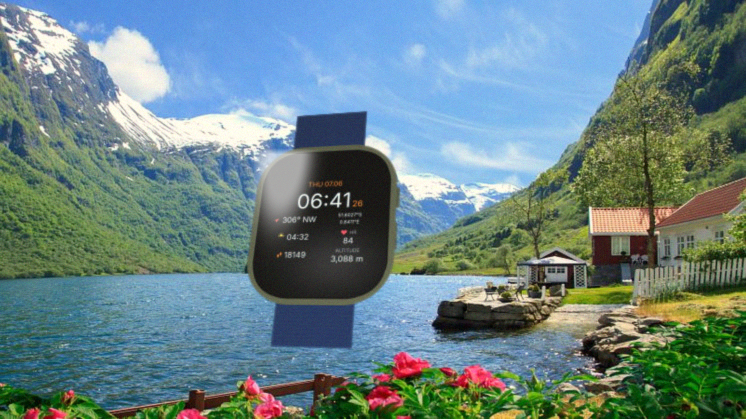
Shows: 6:41
